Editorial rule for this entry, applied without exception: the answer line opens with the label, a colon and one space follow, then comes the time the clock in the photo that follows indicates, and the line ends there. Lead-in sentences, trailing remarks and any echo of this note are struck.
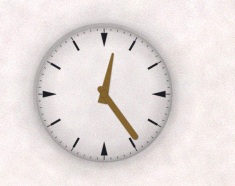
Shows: 12:24
